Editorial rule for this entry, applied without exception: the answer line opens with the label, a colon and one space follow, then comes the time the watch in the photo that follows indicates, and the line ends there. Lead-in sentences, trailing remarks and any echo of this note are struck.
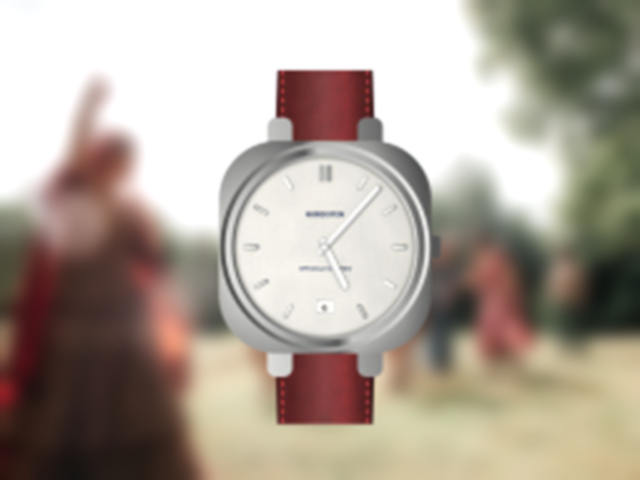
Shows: 5:07
